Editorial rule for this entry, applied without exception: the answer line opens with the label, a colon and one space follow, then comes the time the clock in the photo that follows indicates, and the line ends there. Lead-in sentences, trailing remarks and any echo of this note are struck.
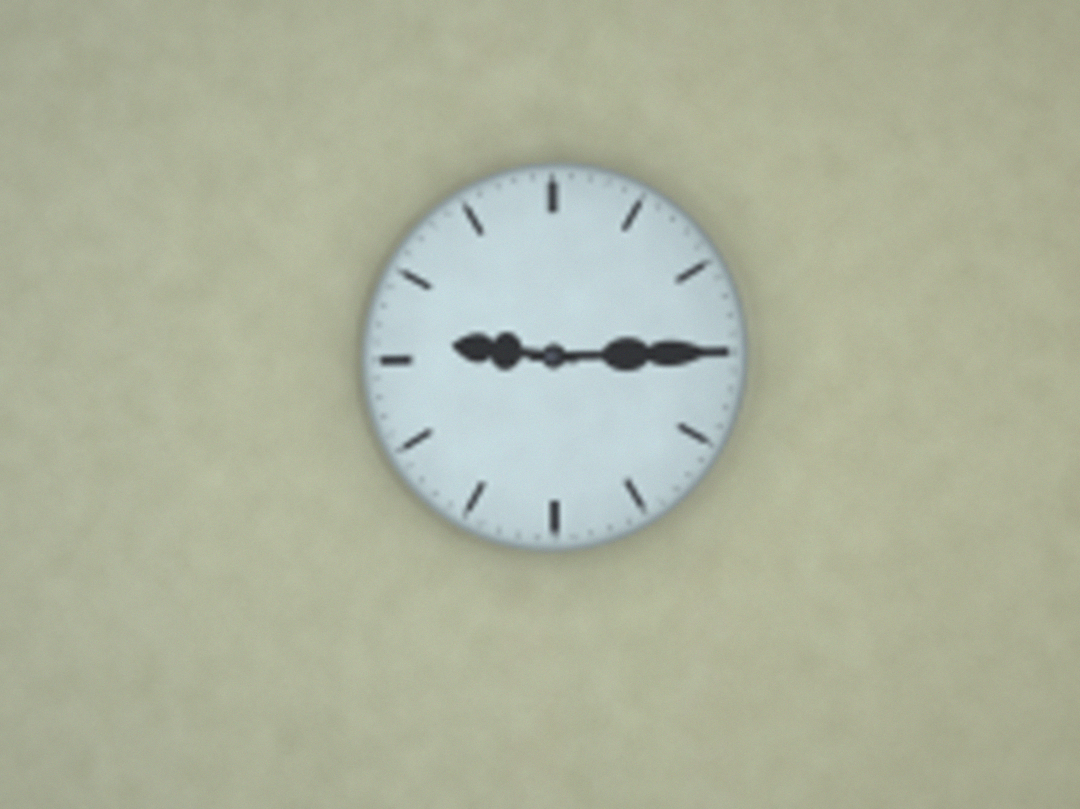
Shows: 9:15
